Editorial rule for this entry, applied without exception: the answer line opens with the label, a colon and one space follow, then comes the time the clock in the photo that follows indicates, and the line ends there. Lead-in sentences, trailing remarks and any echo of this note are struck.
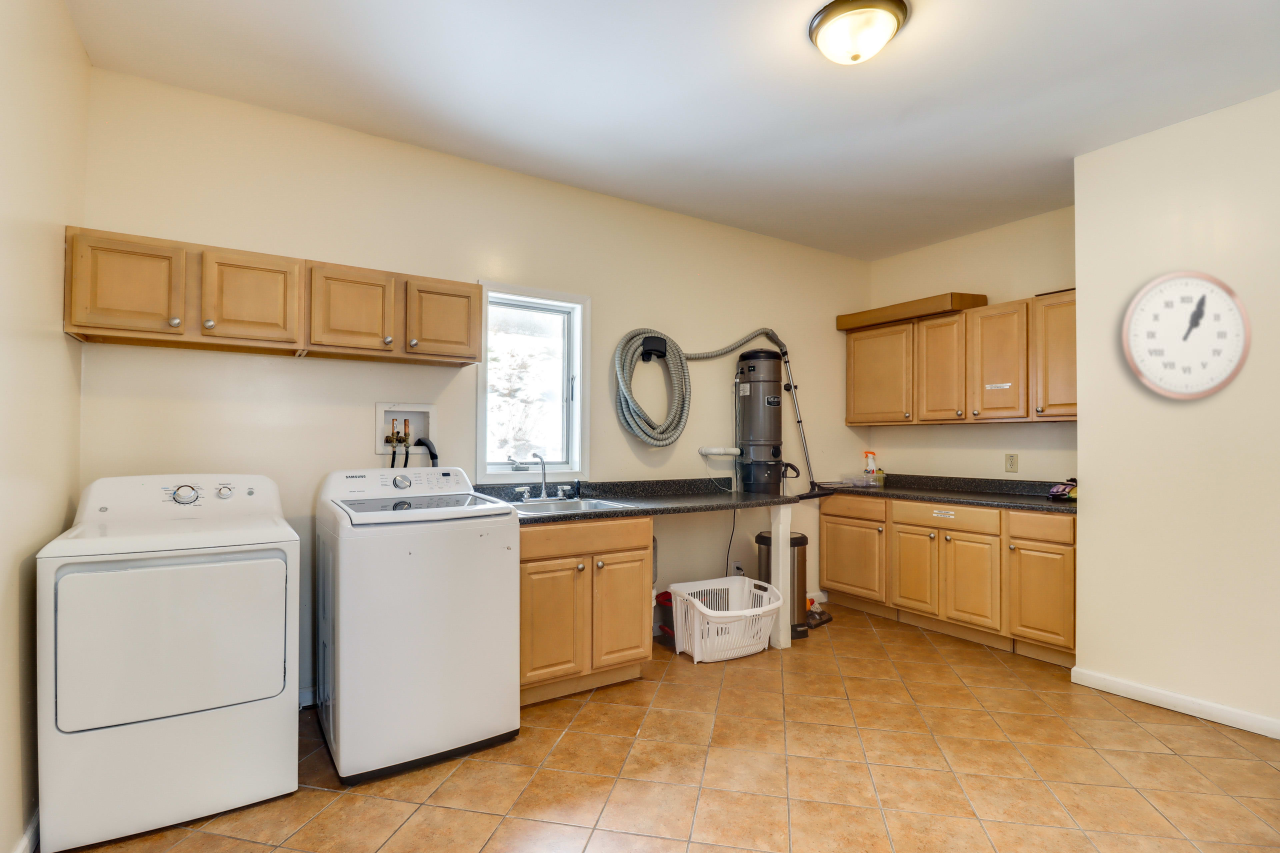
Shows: 1:04
